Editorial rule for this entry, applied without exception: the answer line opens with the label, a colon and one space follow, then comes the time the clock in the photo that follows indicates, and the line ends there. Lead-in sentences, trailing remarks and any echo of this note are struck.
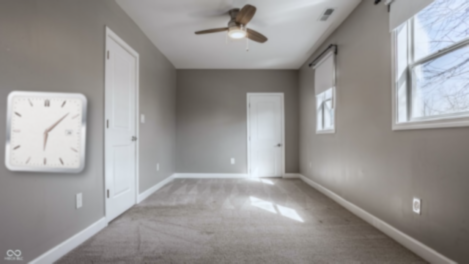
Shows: 6:08
